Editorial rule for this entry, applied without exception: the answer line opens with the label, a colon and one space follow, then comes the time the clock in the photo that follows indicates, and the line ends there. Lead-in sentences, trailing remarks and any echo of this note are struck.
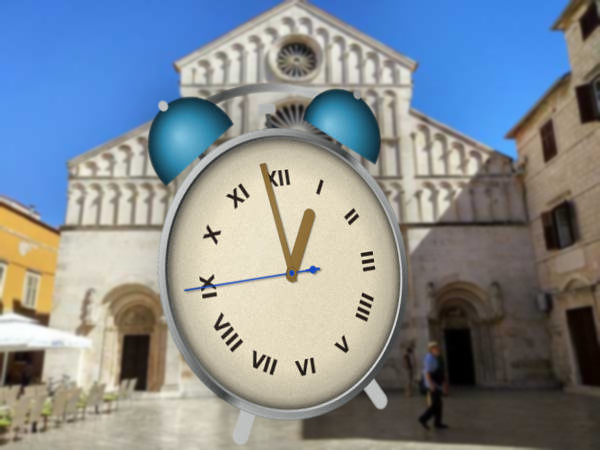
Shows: 12:58:45
